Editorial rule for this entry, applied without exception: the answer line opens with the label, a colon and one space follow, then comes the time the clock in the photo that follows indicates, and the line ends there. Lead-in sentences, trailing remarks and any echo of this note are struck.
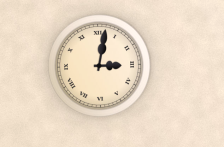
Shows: 3:02
